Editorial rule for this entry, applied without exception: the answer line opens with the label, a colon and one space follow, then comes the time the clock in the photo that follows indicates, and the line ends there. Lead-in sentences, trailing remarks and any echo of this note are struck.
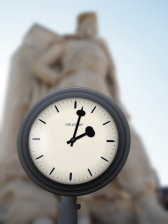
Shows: 2:02
